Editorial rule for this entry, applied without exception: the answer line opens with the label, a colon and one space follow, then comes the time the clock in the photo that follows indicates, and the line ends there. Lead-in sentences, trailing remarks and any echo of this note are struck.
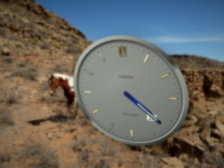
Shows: 4:22
